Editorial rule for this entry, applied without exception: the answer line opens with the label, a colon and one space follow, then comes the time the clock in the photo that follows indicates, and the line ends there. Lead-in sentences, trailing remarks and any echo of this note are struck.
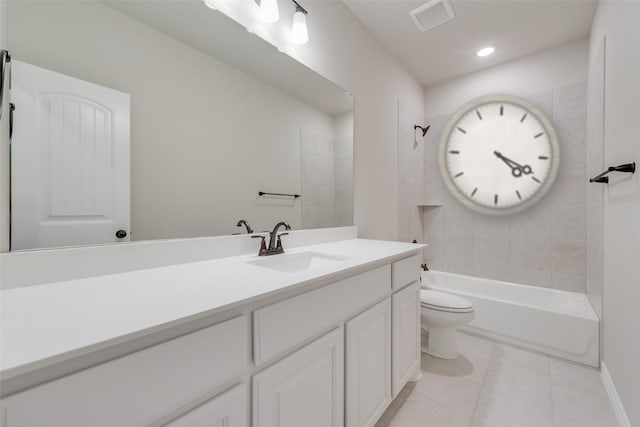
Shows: 4:19
